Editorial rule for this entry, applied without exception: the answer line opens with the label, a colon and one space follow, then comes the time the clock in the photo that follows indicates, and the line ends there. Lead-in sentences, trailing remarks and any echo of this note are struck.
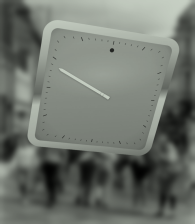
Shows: 9:49
